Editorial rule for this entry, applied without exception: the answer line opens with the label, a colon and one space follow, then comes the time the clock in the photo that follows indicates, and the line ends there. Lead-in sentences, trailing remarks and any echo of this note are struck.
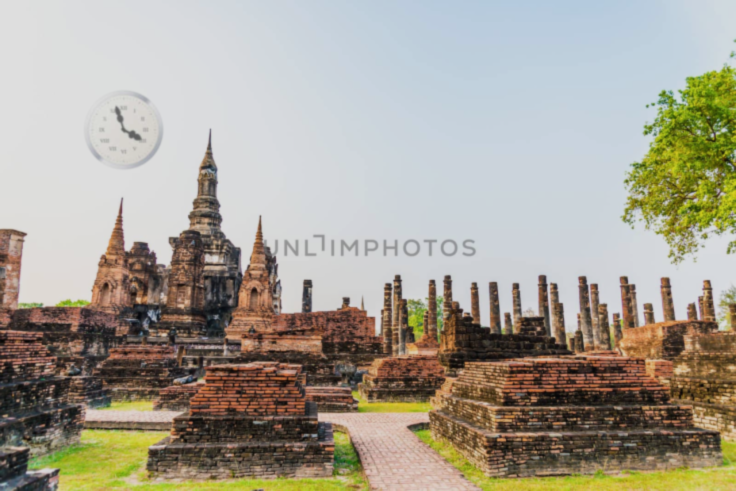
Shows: 3:57
